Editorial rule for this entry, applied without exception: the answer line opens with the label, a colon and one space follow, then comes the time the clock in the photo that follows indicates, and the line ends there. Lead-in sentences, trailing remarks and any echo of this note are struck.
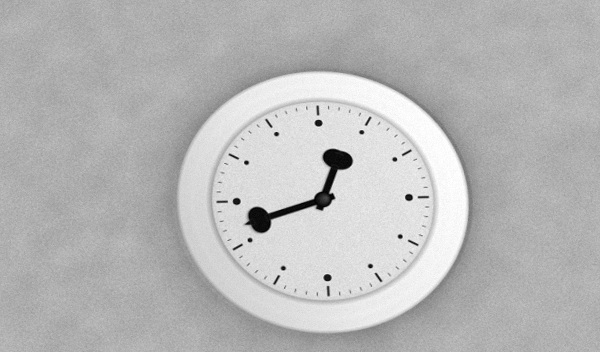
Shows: 12:42
